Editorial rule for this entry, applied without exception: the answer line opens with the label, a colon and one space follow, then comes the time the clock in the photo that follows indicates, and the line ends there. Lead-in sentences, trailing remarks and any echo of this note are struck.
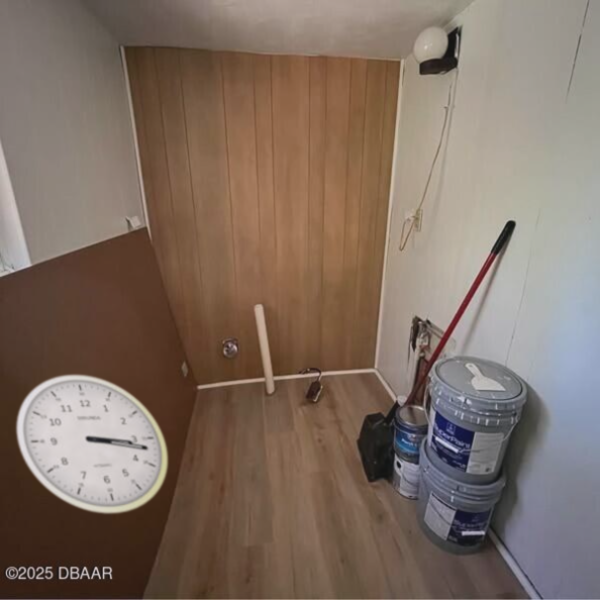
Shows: 3:17
